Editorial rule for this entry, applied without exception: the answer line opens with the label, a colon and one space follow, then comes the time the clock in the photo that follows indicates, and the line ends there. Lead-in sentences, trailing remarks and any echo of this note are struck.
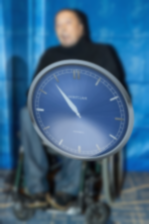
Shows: 10:54
